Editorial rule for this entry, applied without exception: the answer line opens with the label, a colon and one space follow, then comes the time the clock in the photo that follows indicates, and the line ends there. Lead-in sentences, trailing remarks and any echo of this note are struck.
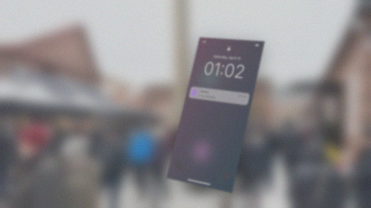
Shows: 1:02
